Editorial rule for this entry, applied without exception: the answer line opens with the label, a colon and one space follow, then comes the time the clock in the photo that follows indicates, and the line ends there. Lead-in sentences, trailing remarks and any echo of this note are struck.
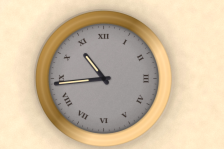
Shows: 10:44
